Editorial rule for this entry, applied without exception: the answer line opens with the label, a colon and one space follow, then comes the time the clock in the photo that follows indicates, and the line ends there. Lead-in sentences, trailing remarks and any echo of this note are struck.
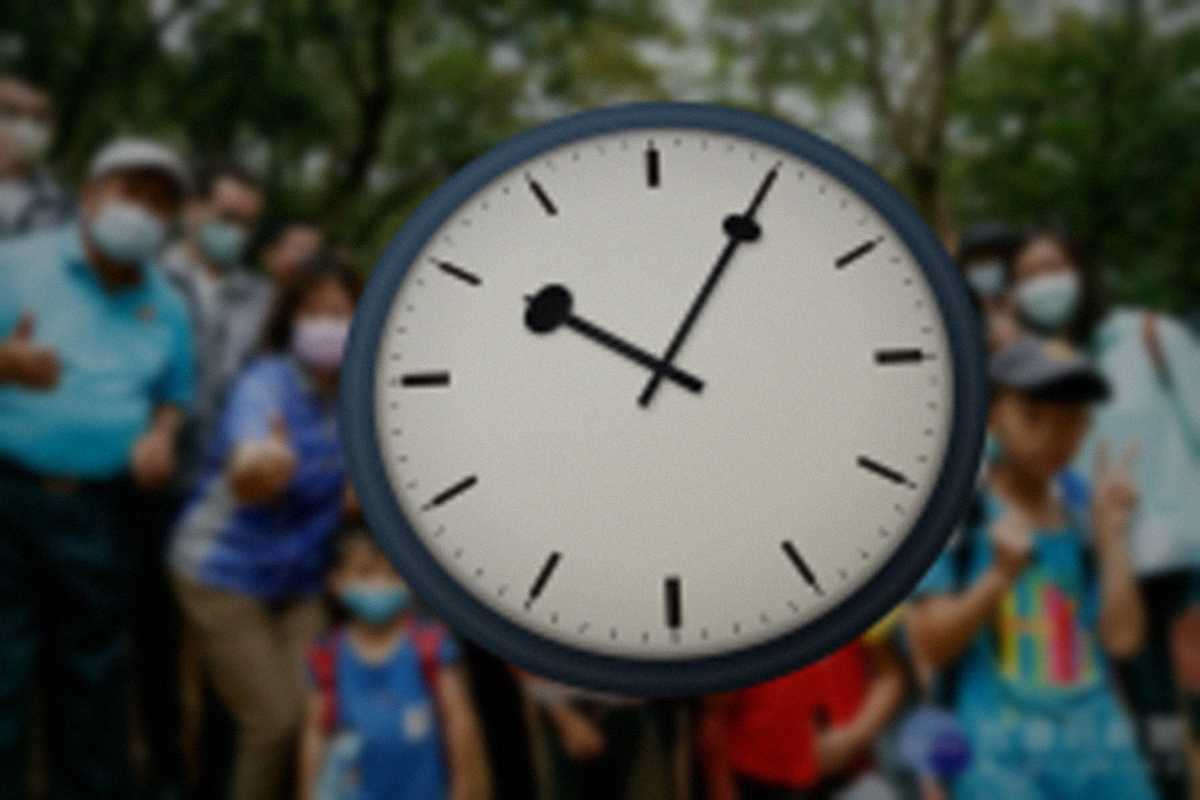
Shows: 10:05
